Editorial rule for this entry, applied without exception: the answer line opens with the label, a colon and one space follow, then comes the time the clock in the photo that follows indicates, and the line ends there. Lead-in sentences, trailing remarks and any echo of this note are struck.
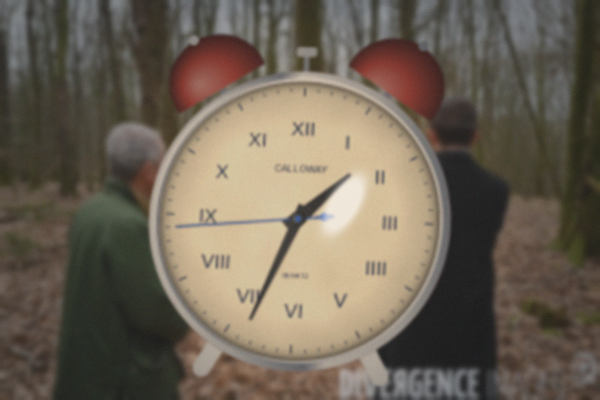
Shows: 1:33:44
